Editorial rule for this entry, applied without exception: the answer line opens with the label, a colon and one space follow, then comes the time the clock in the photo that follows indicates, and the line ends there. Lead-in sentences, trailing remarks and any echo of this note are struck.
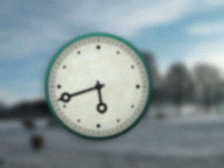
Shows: 5:42
